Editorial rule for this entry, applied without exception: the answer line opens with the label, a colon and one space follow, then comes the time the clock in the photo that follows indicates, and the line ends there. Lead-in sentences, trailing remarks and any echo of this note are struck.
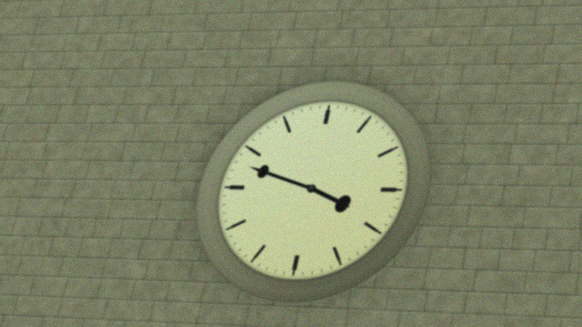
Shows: 3:48
